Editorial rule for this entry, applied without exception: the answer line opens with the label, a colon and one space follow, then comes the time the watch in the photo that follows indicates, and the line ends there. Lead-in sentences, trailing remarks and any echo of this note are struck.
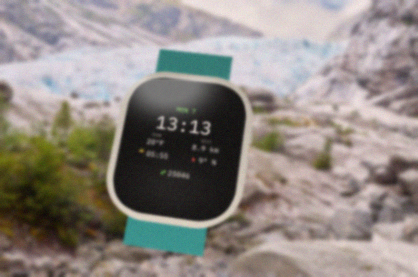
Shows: 13:13
